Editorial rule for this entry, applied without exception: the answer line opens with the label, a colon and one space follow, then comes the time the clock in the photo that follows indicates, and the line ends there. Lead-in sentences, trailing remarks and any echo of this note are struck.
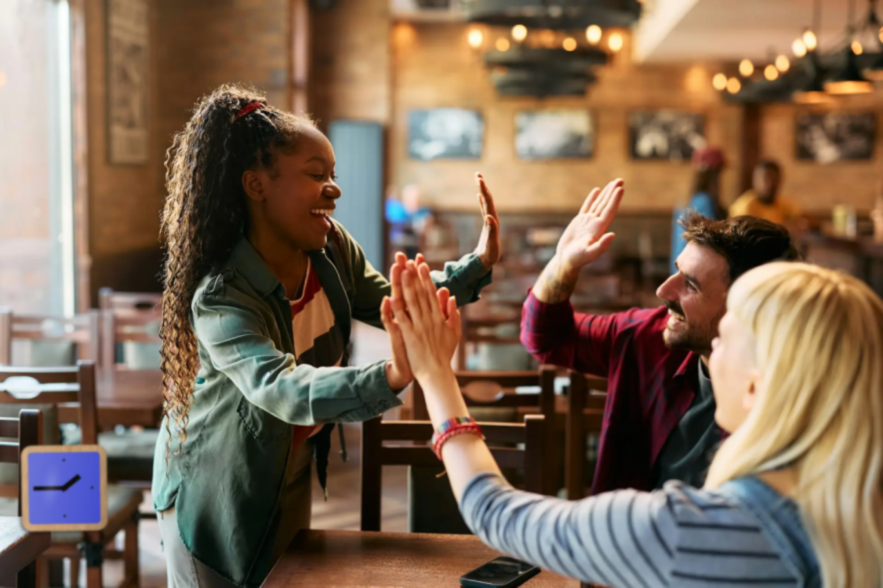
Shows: 1:45
